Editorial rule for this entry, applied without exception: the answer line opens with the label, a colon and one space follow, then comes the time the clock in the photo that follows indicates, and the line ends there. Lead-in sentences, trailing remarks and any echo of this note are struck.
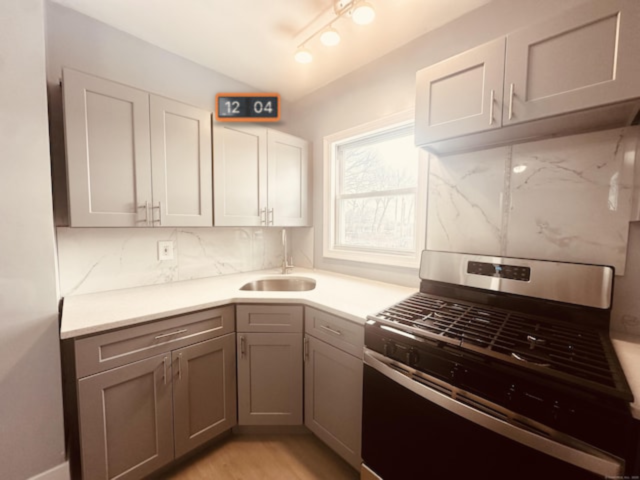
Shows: 12:04
